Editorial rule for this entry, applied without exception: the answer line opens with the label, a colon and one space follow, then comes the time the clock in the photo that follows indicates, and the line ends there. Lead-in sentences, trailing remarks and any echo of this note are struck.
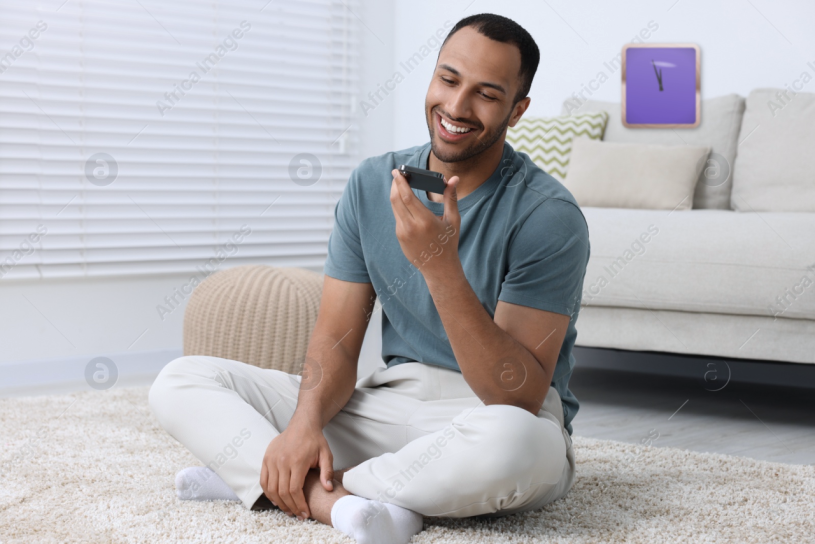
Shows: 11:57
